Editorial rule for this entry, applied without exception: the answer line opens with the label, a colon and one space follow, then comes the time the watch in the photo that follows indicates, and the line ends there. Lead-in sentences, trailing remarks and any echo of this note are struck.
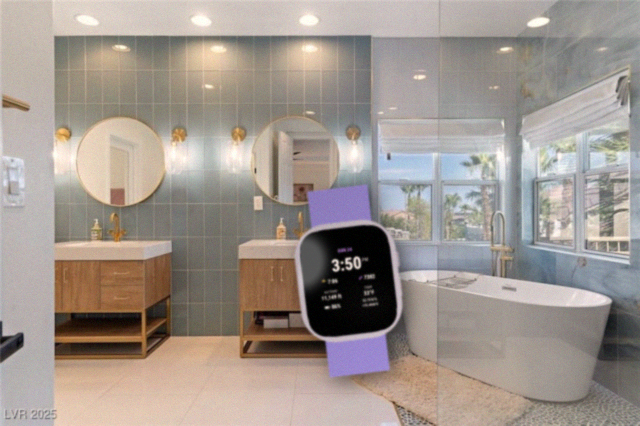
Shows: 3:50
